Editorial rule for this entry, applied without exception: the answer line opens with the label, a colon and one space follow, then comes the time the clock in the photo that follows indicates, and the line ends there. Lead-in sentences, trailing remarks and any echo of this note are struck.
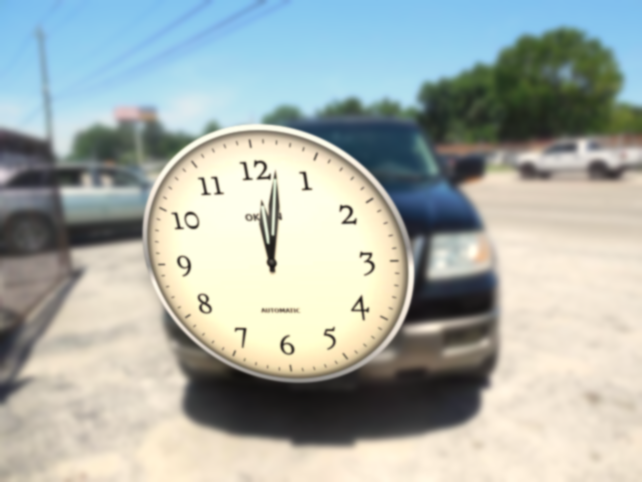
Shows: 12:02
